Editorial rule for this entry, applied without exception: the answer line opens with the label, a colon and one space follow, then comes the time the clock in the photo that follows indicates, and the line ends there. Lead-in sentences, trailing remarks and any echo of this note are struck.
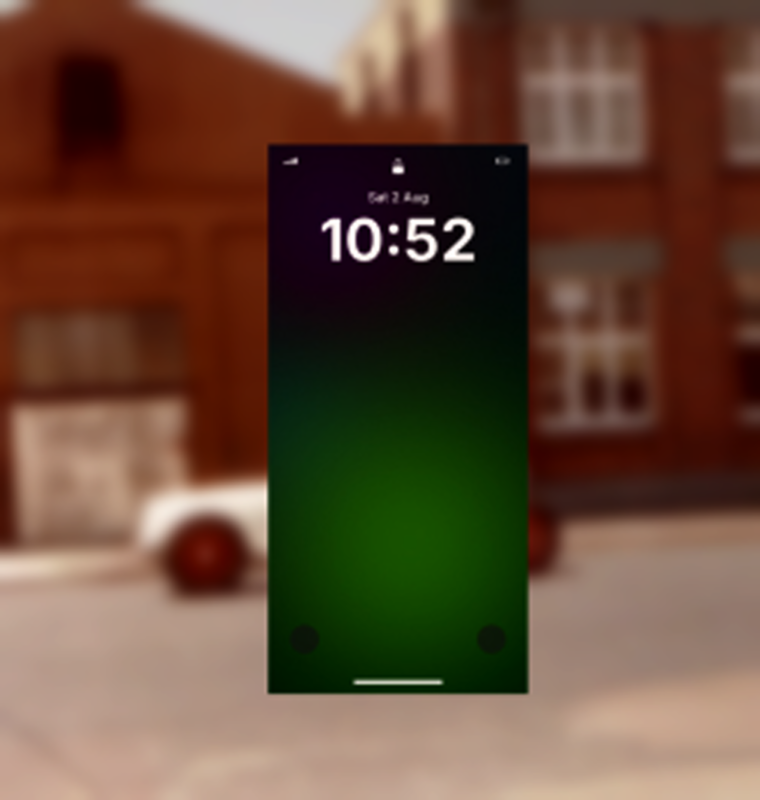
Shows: 10:52
